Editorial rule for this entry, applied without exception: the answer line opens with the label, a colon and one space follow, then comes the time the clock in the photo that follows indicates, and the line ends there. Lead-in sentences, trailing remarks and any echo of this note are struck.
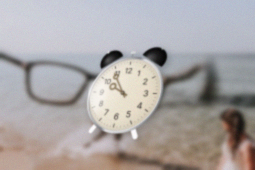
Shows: 9:54
